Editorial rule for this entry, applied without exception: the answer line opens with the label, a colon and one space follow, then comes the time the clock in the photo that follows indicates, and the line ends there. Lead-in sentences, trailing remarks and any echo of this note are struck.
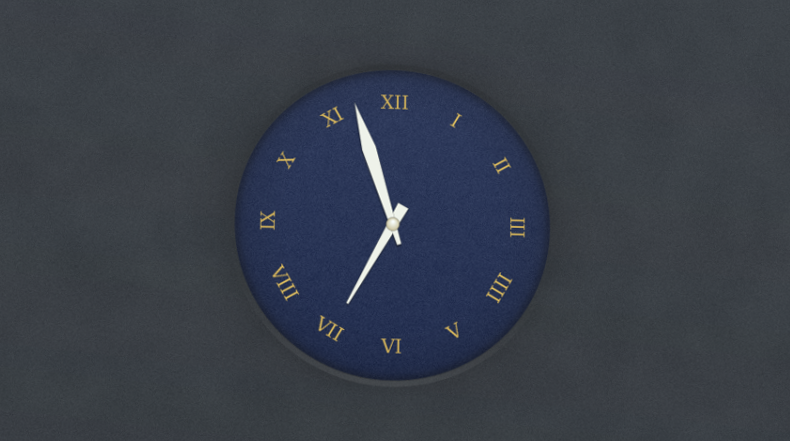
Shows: 6:57
